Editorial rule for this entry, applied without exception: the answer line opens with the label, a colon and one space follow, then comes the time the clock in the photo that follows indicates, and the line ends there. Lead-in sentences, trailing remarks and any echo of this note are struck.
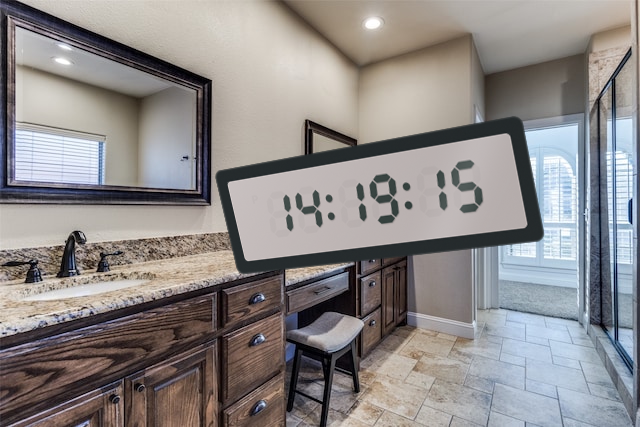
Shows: 14:19:15
